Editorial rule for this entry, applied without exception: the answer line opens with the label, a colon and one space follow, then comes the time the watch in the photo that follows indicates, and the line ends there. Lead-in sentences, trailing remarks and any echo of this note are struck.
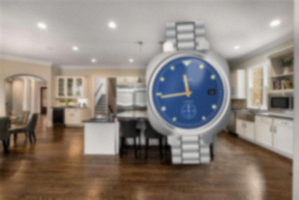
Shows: 11:44
